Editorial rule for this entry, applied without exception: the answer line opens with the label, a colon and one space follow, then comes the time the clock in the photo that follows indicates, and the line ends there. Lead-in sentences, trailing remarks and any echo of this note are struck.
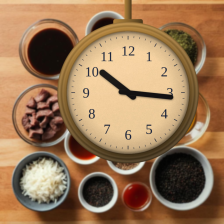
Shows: 10:16
